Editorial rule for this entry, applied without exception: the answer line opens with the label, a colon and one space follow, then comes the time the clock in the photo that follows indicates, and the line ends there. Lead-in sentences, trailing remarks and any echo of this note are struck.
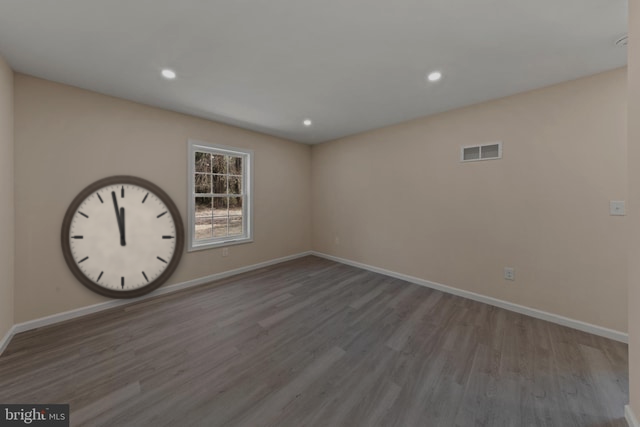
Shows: 11:58
